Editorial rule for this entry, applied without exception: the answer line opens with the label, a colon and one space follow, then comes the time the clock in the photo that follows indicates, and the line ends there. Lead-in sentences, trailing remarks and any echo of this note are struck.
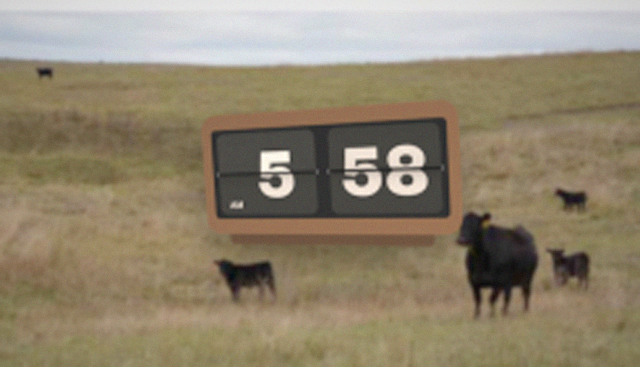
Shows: 5:58
